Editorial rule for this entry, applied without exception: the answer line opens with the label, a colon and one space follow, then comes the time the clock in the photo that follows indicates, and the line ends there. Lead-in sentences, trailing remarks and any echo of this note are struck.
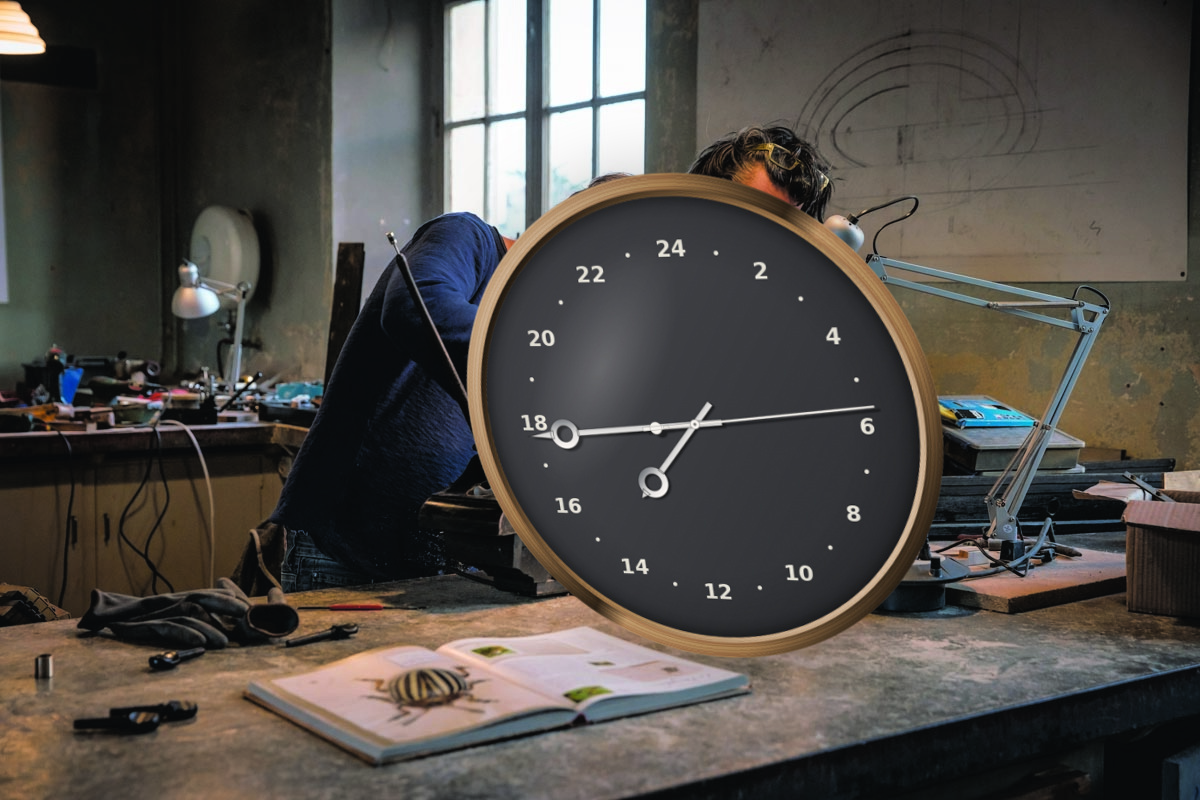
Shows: 14:44:14
